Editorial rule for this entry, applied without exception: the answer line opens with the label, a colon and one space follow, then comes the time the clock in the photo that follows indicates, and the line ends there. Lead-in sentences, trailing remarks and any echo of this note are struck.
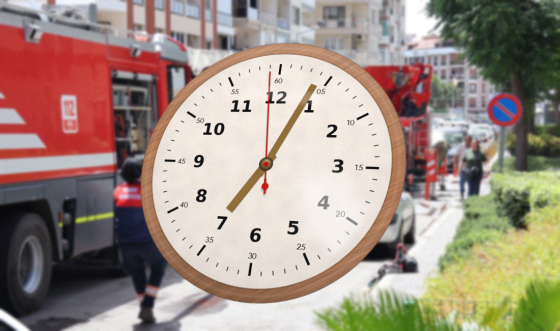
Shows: 7:03:59
